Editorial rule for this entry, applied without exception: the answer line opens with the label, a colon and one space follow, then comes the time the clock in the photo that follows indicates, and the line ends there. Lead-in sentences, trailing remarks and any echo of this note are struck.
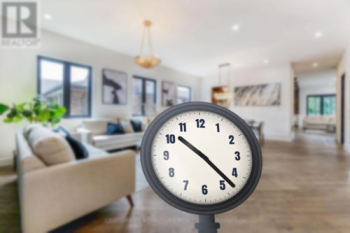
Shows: 10:23
